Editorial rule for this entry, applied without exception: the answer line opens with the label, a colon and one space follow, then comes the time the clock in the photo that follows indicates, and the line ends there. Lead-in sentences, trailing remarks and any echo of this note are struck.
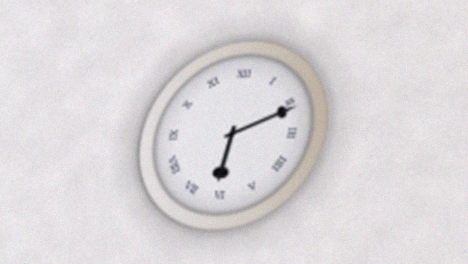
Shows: 6:11
